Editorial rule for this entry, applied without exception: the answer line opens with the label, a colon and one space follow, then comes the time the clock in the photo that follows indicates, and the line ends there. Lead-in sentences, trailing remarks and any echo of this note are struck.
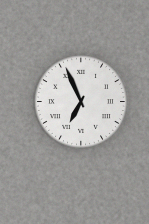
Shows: 6:56
